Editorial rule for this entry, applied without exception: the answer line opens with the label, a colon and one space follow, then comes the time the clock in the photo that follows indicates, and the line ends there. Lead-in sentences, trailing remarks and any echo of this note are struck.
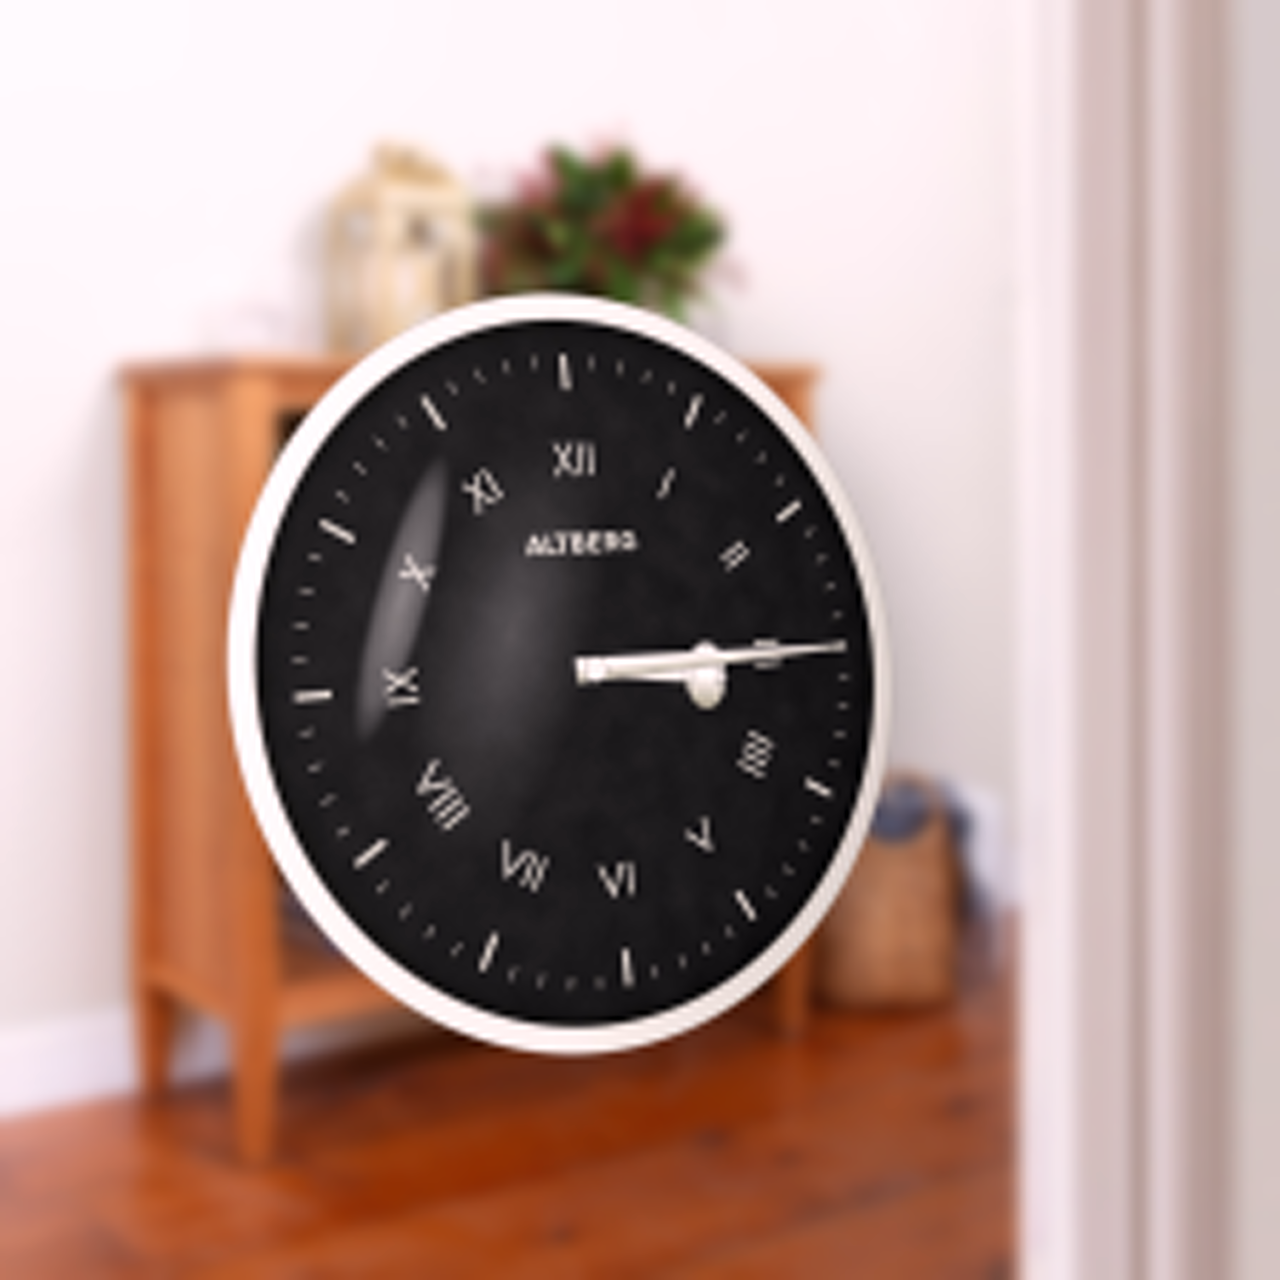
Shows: 3:15
